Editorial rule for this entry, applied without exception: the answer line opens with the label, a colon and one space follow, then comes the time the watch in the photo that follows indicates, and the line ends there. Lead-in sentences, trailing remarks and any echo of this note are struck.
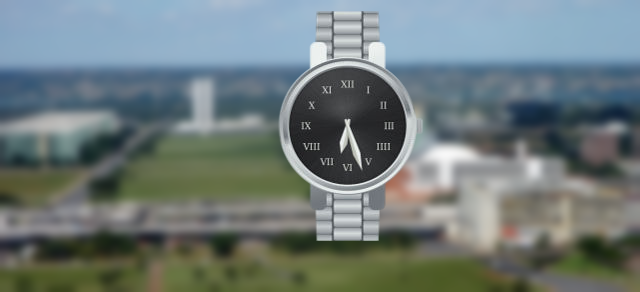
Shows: 6:27
